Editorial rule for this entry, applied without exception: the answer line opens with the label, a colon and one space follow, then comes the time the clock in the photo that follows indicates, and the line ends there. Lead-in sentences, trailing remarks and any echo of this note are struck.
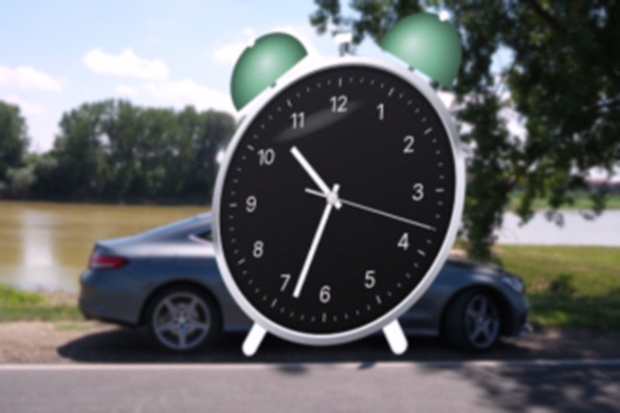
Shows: 10:33:18
